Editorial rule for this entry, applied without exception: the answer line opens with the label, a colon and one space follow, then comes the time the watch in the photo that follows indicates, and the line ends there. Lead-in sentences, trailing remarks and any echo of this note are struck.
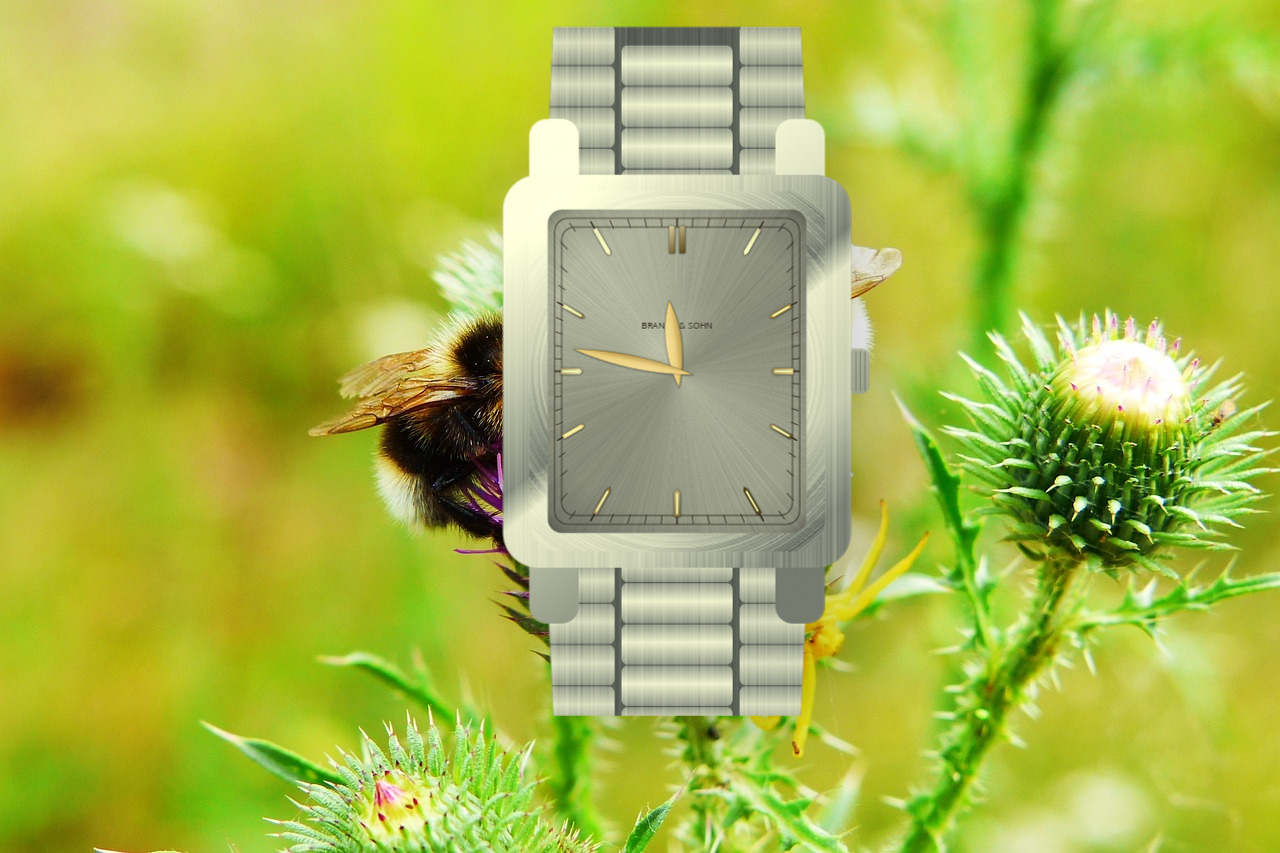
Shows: 11:47
